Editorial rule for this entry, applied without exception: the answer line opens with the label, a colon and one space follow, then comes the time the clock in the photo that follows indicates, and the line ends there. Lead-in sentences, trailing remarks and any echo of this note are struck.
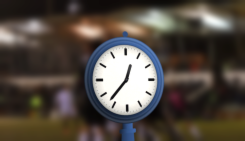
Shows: 12:37
